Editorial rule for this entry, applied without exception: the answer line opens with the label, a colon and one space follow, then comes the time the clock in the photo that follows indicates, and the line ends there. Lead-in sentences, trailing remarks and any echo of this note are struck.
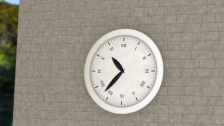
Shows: 10:37
